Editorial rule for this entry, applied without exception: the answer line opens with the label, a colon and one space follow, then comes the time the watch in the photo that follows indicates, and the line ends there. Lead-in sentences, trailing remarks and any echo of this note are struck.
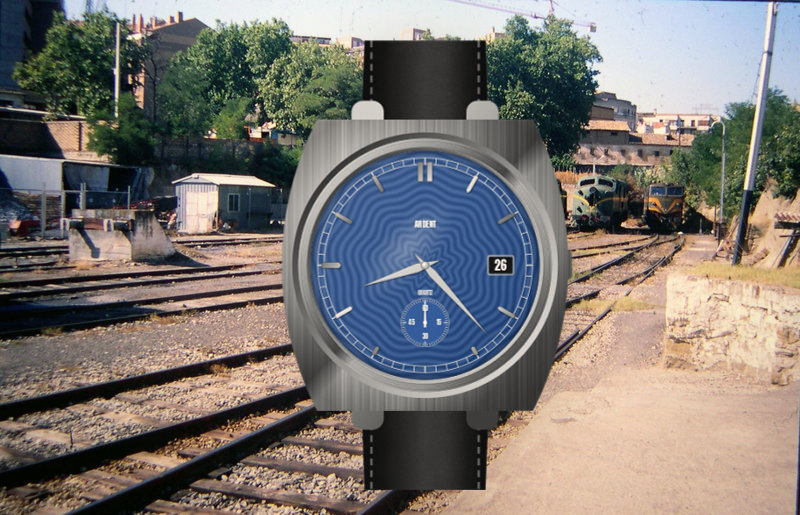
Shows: 8:23
